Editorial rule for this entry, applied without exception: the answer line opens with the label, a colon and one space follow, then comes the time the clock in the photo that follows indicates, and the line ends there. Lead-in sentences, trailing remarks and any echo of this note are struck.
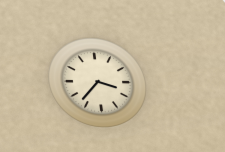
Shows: 3:37
